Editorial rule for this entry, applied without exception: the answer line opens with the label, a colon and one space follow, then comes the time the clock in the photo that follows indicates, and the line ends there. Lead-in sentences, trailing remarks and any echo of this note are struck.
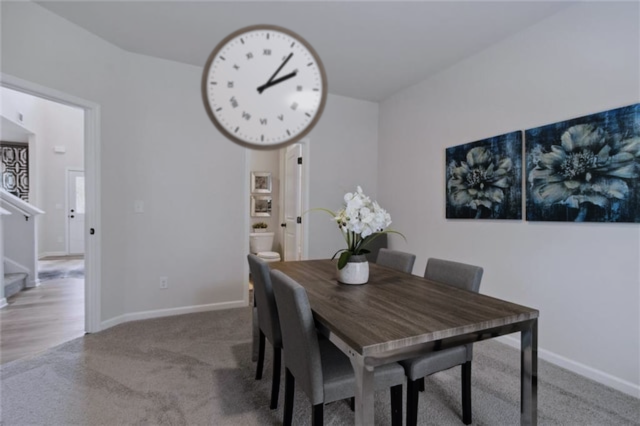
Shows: 2:06
